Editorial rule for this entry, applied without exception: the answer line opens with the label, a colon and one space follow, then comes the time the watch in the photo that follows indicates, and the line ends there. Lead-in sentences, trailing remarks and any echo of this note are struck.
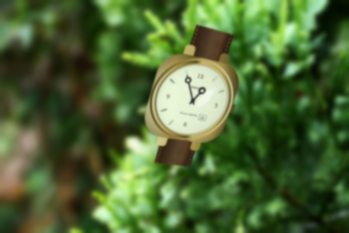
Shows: 12:55
